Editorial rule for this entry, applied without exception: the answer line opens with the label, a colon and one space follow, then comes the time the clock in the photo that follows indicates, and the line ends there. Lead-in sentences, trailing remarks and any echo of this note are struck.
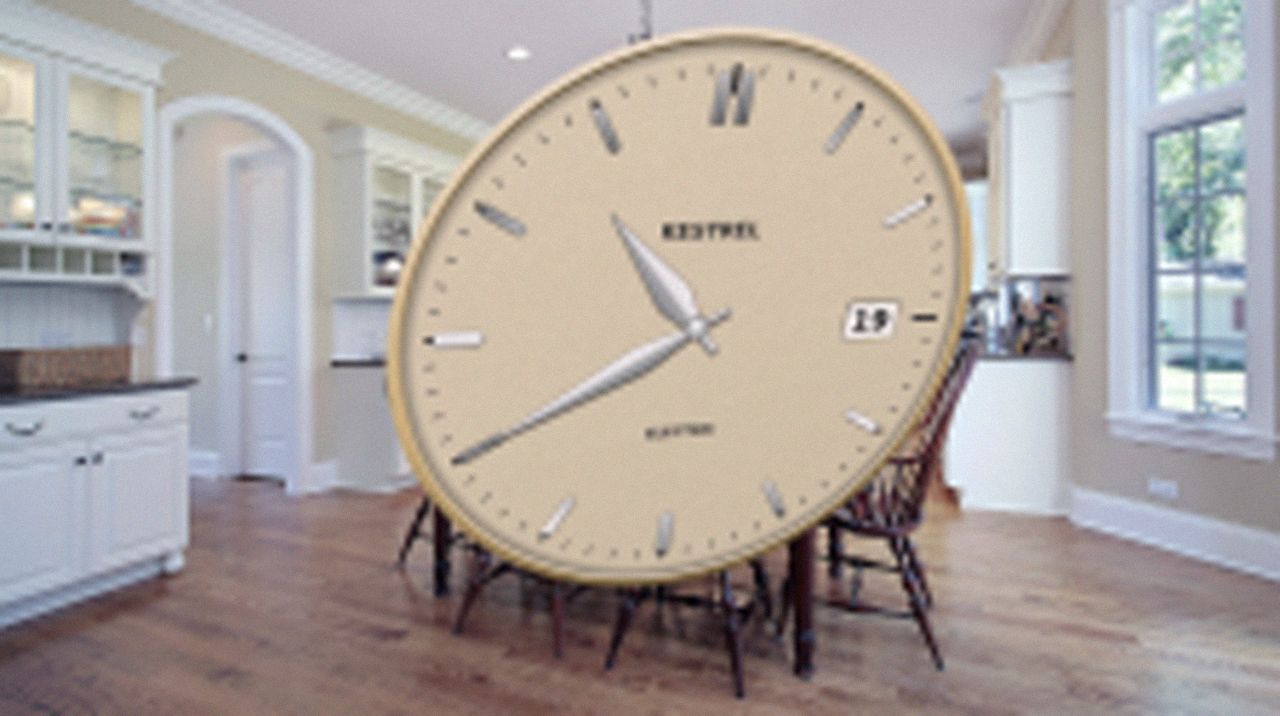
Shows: 10:40
